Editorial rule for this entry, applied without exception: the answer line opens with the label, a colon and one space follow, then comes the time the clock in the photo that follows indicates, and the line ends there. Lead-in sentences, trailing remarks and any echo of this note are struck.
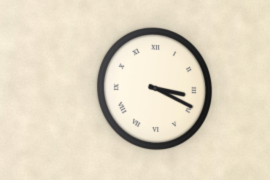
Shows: 3:19
